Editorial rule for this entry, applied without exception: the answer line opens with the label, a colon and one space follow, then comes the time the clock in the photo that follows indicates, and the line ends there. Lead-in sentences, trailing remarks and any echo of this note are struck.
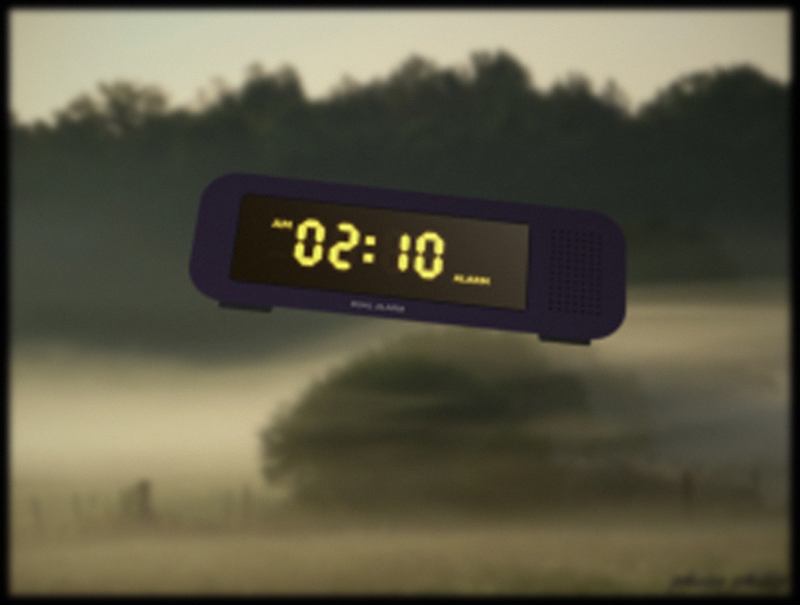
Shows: 2:10
